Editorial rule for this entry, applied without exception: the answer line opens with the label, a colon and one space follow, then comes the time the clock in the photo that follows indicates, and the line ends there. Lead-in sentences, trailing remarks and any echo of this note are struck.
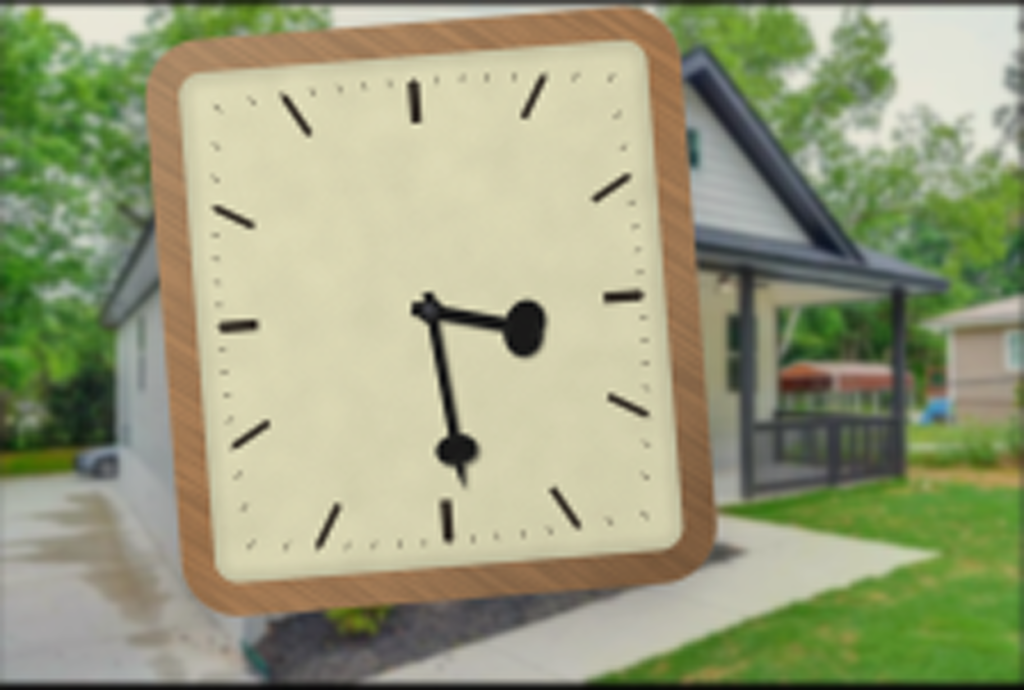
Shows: 3:29
